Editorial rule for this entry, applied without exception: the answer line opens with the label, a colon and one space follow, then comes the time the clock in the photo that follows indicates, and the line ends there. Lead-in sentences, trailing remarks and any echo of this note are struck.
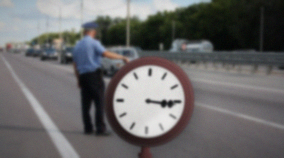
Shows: 3:16
